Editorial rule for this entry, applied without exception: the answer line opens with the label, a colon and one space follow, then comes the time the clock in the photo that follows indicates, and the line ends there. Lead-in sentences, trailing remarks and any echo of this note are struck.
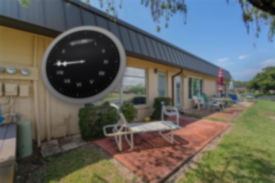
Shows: 8:44
